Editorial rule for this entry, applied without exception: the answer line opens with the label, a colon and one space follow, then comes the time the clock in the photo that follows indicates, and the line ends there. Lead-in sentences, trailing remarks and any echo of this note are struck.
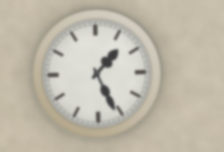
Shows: 1:26
